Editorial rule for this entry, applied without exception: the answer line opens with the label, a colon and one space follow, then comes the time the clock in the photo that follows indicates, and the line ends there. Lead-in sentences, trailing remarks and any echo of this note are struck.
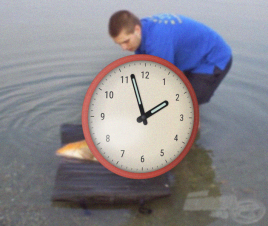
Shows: 1:57
